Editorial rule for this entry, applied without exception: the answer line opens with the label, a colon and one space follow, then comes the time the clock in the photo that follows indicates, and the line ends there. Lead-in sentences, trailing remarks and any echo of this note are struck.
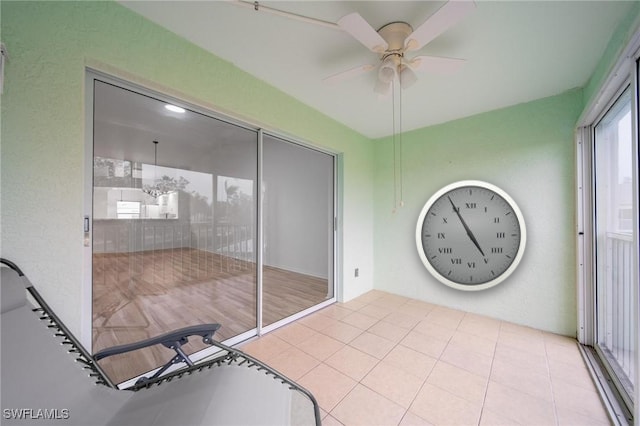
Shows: 4:55
